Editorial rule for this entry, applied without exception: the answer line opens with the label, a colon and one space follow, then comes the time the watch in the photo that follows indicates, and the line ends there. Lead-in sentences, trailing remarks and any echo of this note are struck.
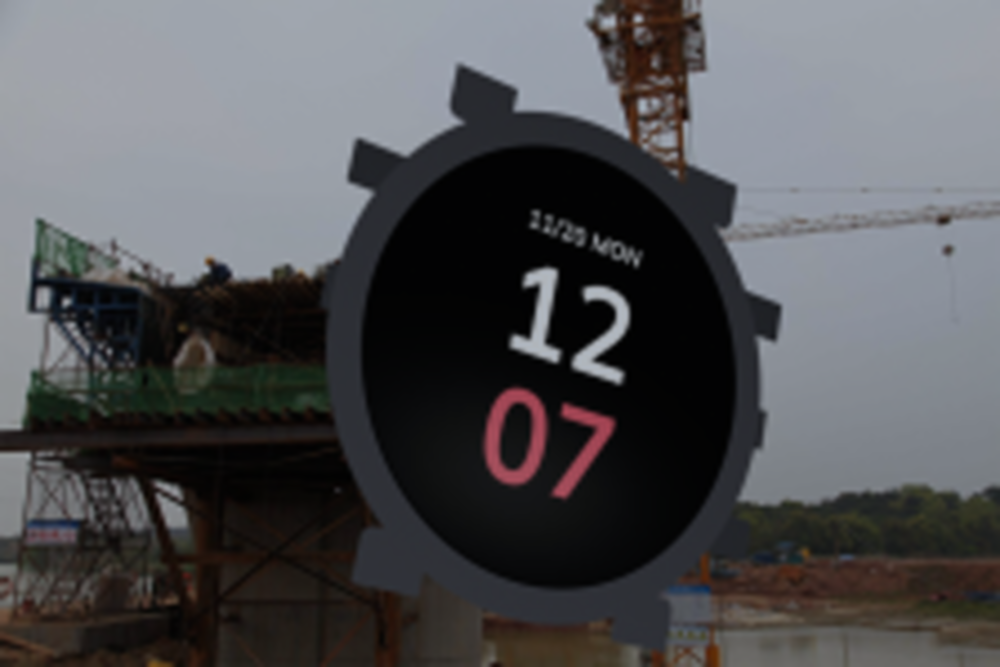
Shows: 12:07
